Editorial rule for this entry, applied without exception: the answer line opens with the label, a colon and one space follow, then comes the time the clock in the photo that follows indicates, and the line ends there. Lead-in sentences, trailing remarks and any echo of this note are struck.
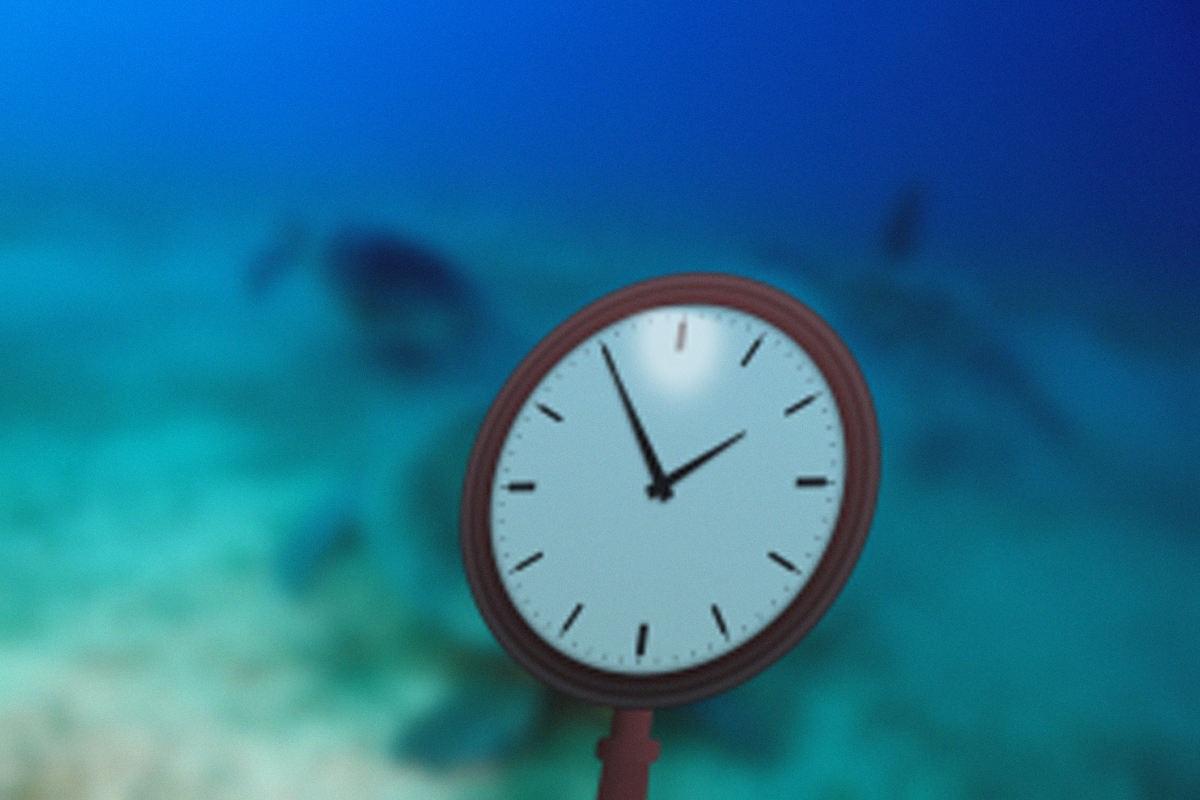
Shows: 1:55
